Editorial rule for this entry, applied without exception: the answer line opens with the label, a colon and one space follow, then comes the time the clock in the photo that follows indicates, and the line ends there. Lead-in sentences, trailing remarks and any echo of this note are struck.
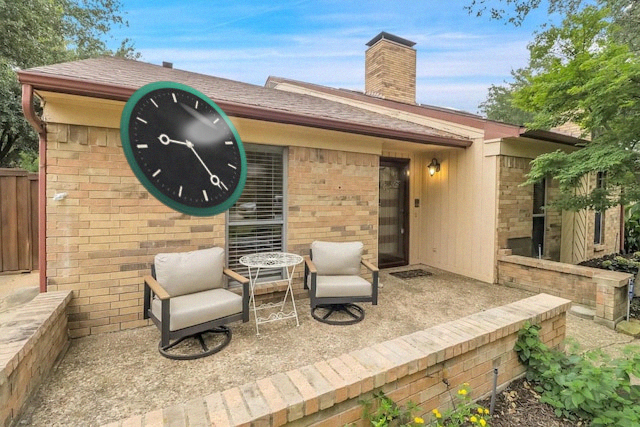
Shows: 9:26
